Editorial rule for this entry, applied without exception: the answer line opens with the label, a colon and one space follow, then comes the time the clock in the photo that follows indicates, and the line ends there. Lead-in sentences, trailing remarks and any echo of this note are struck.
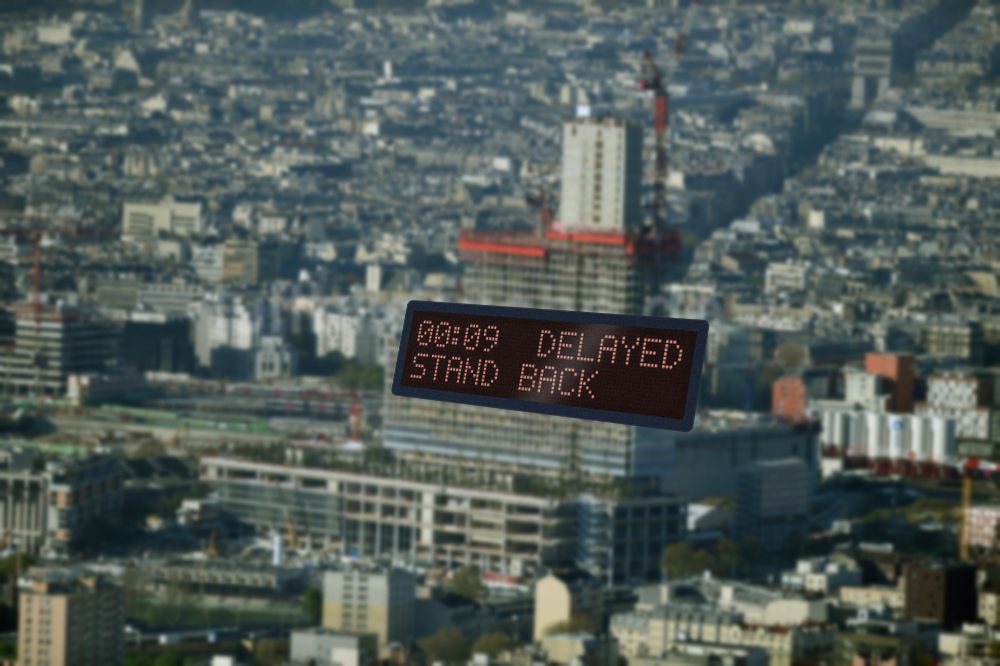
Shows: 0:09
